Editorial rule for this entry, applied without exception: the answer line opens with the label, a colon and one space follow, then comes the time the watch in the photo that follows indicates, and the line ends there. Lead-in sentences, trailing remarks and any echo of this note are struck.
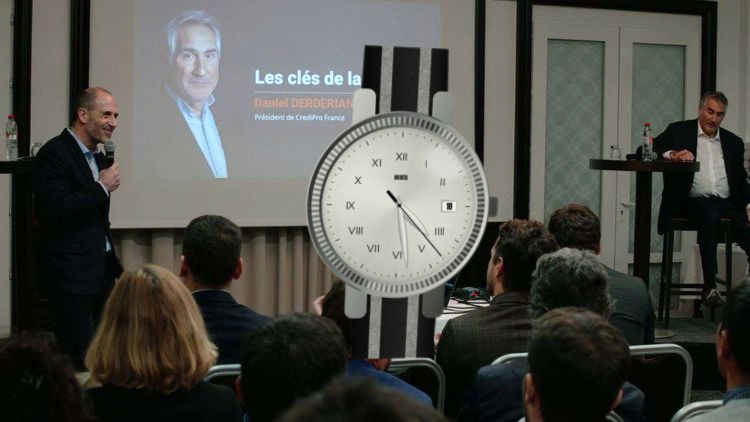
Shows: 4:28:23
